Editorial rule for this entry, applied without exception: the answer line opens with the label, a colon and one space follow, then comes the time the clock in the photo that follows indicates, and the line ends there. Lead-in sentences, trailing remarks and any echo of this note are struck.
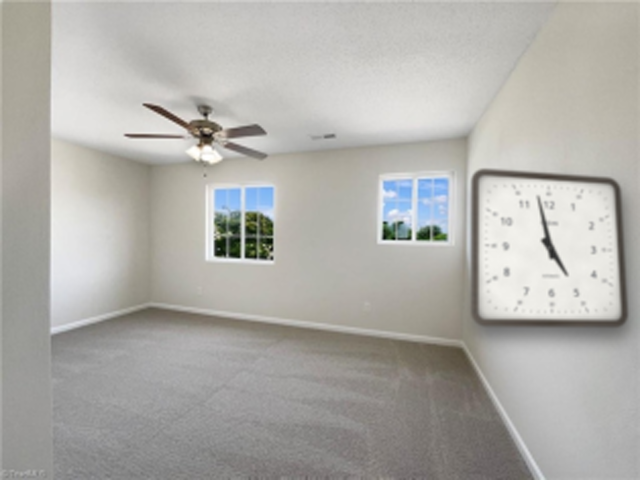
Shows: 4:58
